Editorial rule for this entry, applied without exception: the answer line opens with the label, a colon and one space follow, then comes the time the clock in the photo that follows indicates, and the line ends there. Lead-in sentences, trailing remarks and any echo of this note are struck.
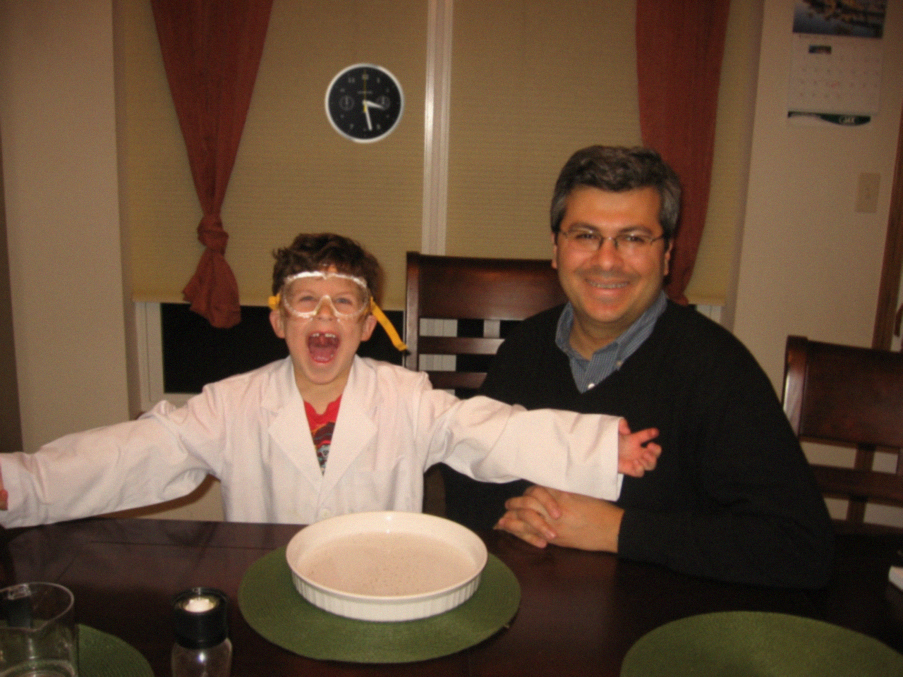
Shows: 3:28
